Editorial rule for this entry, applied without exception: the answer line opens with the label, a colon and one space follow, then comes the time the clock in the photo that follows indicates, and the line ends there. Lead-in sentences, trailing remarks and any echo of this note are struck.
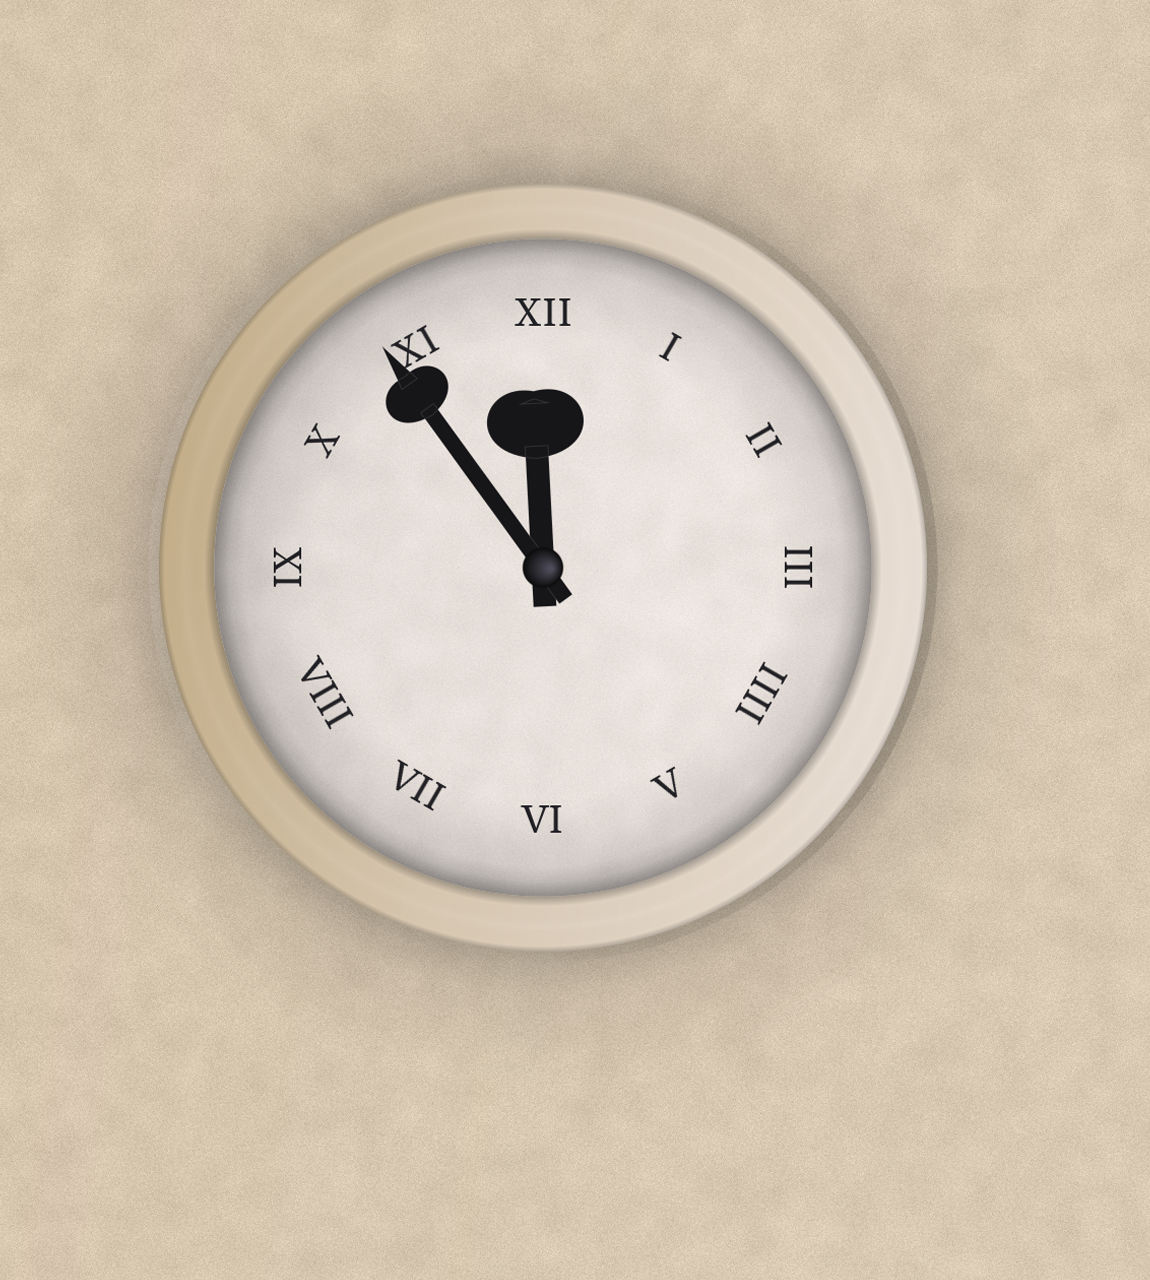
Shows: 11:54
